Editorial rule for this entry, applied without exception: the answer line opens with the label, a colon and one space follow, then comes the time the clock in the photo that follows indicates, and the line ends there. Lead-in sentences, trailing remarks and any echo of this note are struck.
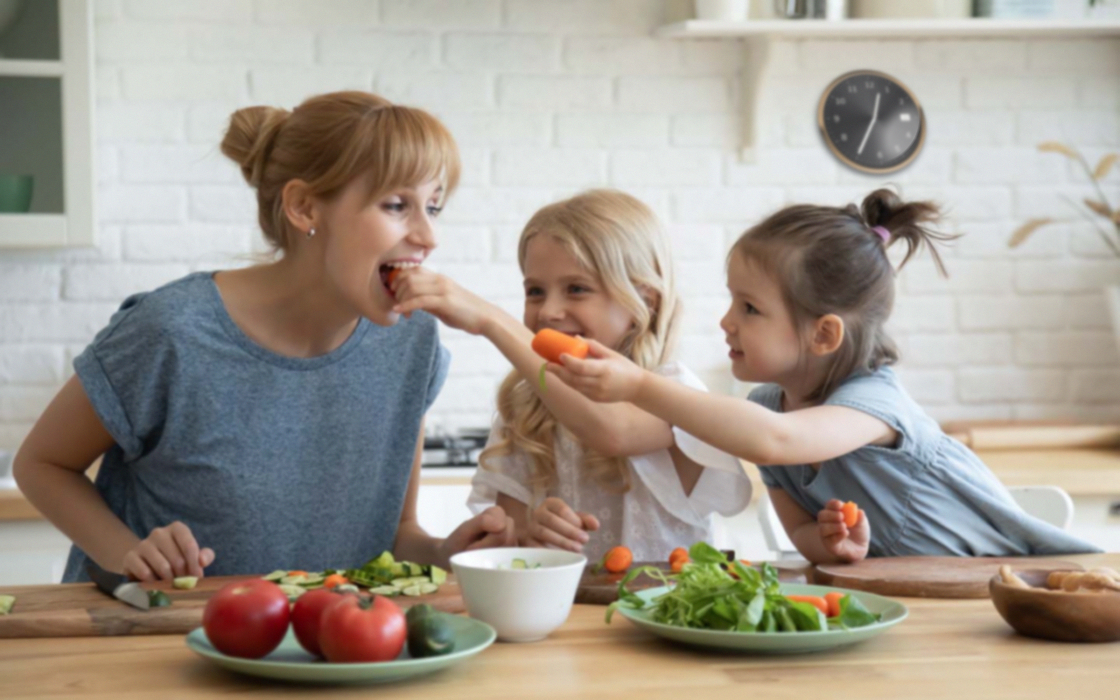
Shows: 12:35
